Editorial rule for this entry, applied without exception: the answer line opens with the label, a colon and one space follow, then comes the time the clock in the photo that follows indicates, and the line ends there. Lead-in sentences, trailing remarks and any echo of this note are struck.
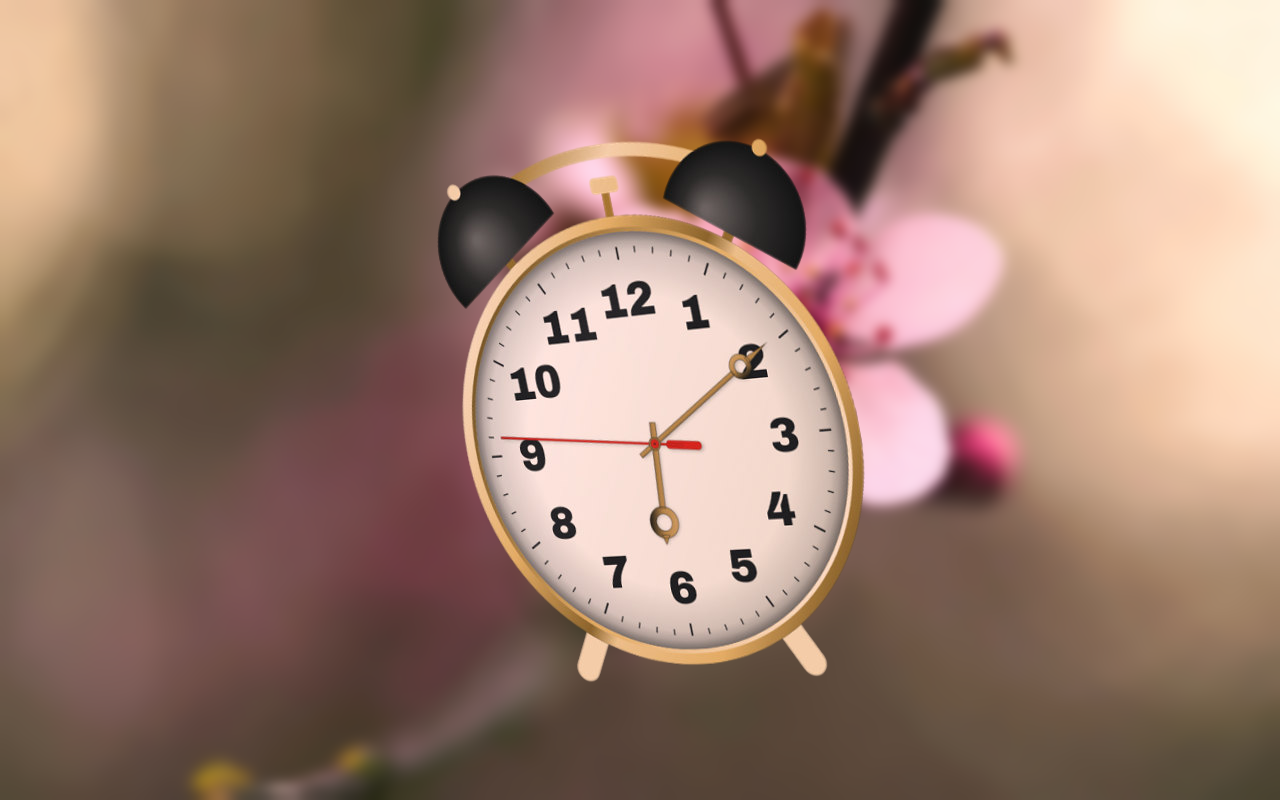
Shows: 6:09:46
